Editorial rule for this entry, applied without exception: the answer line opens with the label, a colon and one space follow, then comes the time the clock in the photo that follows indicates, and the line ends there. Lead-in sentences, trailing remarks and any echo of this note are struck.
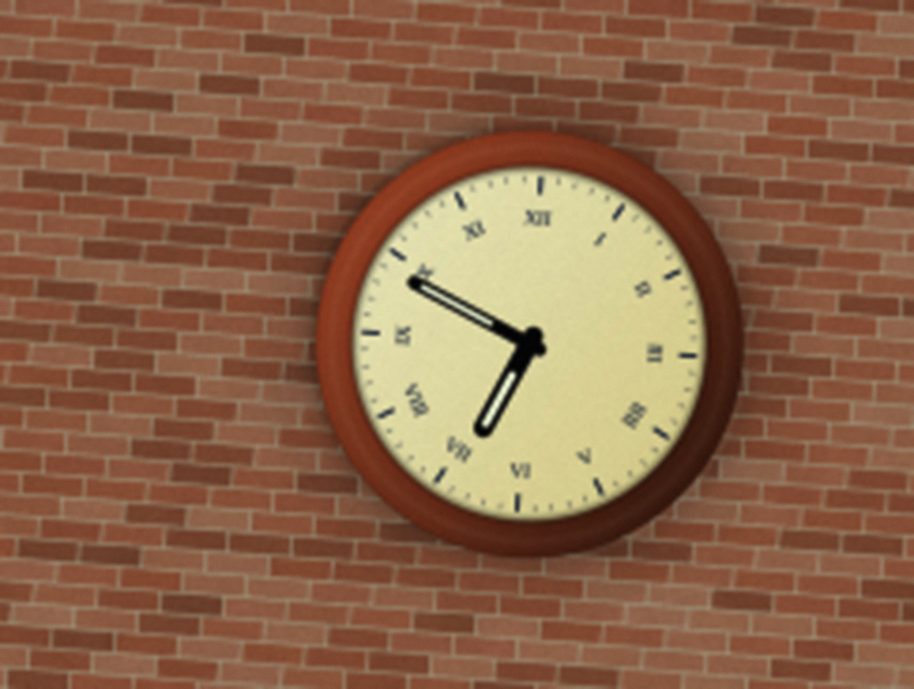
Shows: 6:49
